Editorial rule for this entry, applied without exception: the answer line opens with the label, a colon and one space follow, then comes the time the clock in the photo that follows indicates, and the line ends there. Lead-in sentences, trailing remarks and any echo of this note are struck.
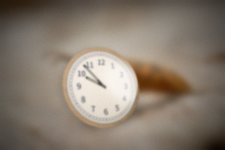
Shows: 9:53
